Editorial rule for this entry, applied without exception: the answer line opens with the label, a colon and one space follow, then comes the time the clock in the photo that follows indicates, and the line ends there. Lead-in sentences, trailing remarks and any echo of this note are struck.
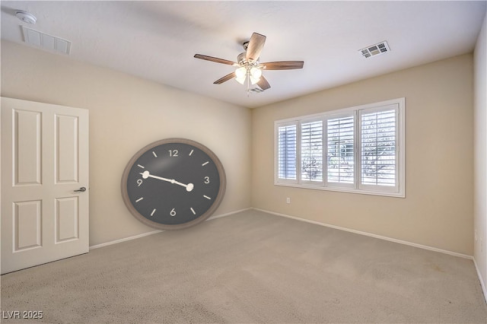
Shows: 3:48
